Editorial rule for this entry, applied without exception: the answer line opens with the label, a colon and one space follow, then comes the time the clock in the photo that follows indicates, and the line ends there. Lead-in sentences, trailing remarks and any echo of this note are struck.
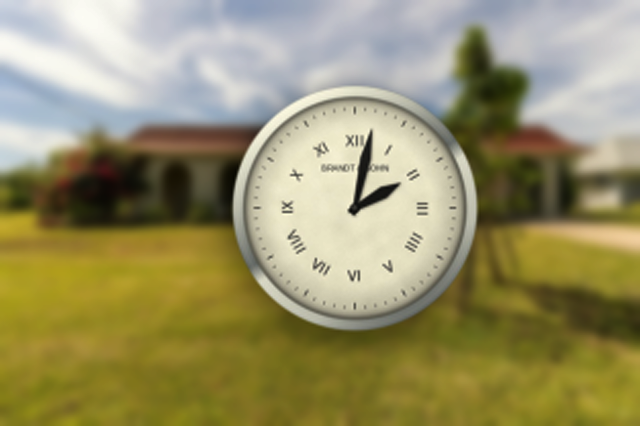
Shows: 2:02
